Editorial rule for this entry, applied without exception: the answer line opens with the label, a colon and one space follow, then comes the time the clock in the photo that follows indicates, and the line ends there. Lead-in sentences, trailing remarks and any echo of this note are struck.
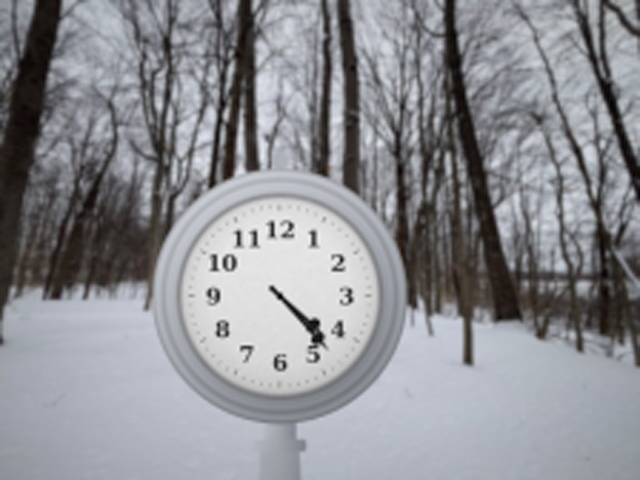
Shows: 4:23
